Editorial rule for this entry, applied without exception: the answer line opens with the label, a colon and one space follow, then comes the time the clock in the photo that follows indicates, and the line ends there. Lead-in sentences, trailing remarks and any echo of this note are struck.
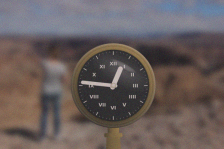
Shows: 12:46
